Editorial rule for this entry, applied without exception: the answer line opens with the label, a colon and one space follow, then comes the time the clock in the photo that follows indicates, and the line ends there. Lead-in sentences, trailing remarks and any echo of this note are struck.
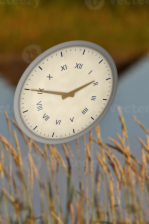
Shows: 1:45
